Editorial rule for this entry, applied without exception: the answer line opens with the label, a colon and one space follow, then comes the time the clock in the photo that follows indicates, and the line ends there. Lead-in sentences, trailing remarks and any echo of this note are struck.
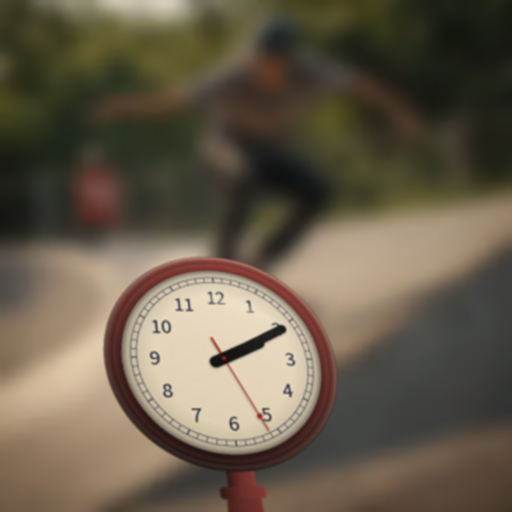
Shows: 2:10:26
